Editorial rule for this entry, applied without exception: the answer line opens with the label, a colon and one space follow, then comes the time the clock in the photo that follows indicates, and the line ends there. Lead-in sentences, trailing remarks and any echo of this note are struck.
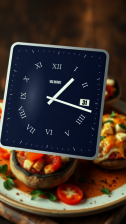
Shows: 1:17
